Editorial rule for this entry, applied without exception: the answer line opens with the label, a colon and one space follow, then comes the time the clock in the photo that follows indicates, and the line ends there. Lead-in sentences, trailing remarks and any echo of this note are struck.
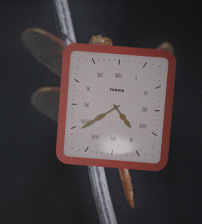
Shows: 4:39
